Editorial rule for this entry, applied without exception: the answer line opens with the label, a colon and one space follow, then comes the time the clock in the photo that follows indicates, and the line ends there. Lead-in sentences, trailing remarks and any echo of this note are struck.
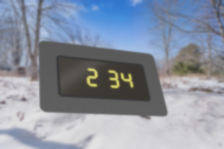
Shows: 2:34
